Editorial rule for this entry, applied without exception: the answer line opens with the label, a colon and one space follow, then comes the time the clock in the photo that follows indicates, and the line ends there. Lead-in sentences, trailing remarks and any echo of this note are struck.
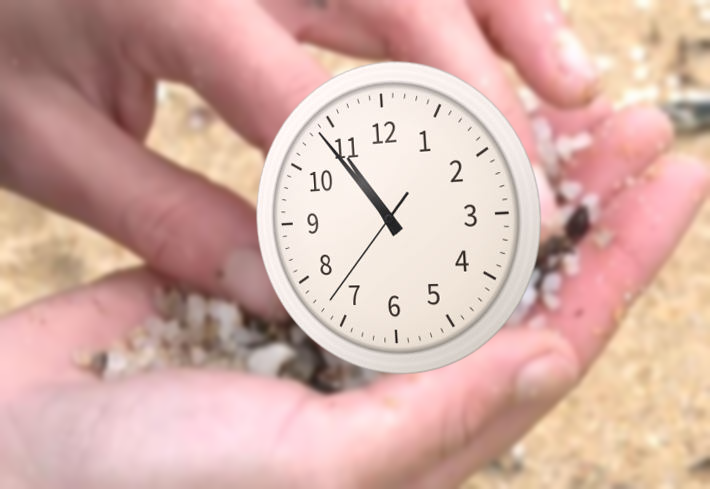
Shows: 10:53:37
